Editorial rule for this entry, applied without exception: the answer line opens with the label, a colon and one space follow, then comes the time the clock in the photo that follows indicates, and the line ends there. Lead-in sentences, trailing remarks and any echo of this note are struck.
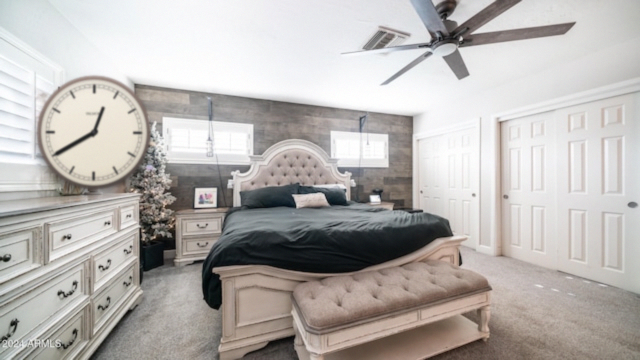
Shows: 12:40
